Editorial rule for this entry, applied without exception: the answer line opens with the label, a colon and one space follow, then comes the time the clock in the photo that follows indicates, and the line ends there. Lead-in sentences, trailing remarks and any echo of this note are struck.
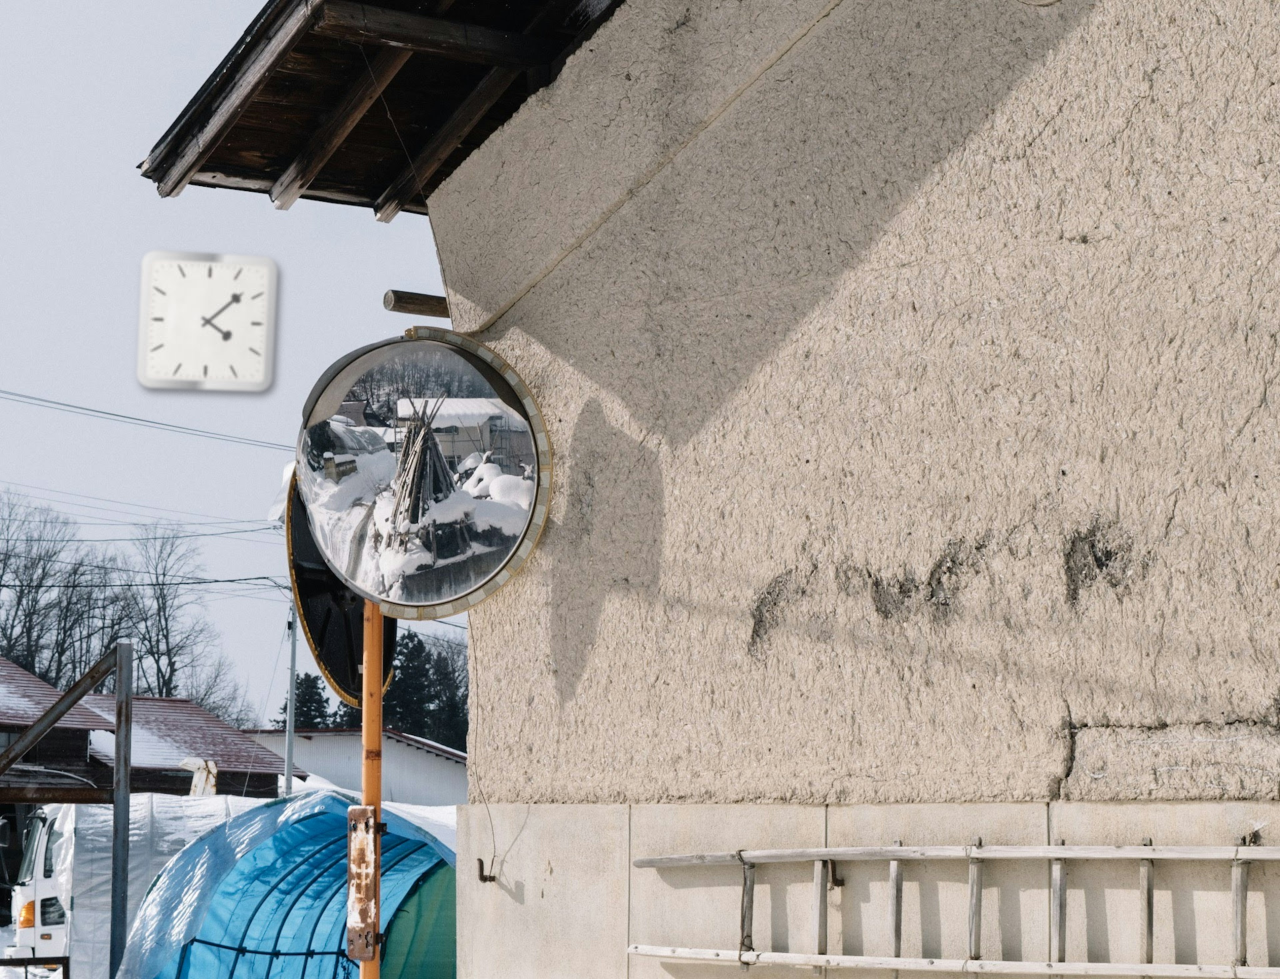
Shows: 4:08
